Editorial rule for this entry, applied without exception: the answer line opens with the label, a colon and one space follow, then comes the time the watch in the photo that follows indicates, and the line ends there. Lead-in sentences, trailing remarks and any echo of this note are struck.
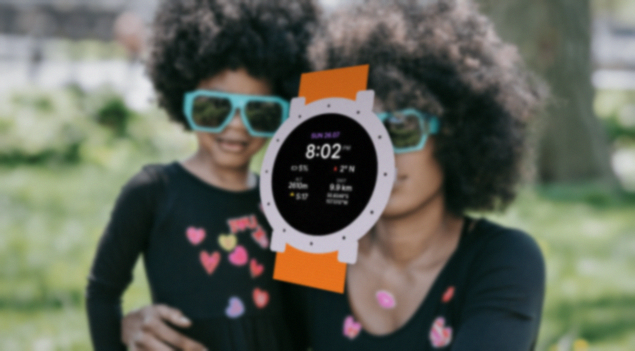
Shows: 8:02
